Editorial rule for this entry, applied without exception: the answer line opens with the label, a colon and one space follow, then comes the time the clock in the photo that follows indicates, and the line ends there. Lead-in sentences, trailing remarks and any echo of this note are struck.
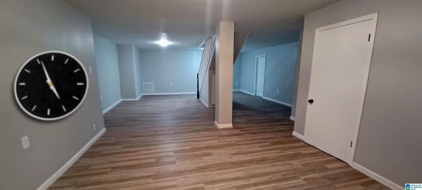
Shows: 4:56
